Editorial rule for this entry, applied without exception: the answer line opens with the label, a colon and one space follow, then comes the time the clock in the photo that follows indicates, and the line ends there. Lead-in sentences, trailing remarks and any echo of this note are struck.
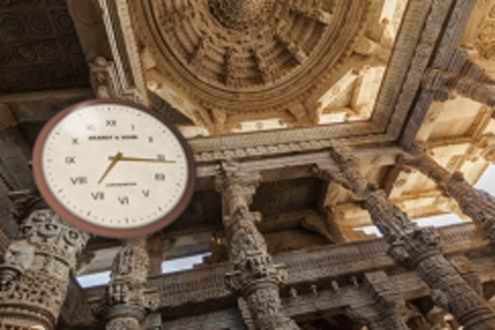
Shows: 7:16
